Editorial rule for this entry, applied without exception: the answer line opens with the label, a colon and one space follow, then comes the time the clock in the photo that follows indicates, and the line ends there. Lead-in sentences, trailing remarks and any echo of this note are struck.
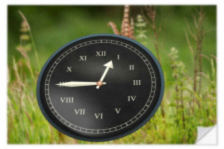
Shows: 12:45
